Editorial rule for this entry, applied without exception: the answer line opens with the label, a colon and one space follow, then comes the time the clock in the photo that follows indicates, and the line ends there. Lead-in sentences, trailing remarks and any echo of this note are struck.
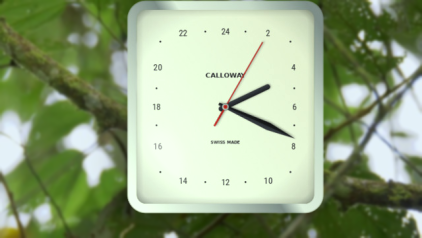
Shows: 4:19:05
